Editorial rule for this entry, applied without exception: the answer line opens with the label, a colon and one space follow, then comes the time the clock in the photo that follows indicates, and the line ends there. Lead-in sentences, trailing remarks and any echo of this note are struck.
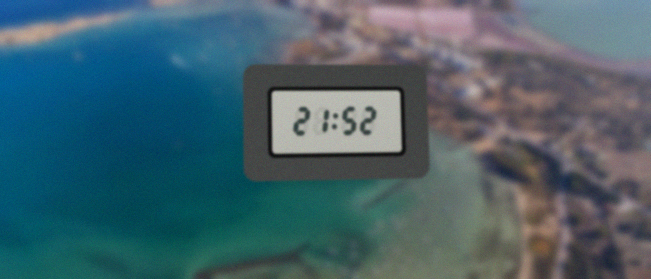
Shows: 21:52
